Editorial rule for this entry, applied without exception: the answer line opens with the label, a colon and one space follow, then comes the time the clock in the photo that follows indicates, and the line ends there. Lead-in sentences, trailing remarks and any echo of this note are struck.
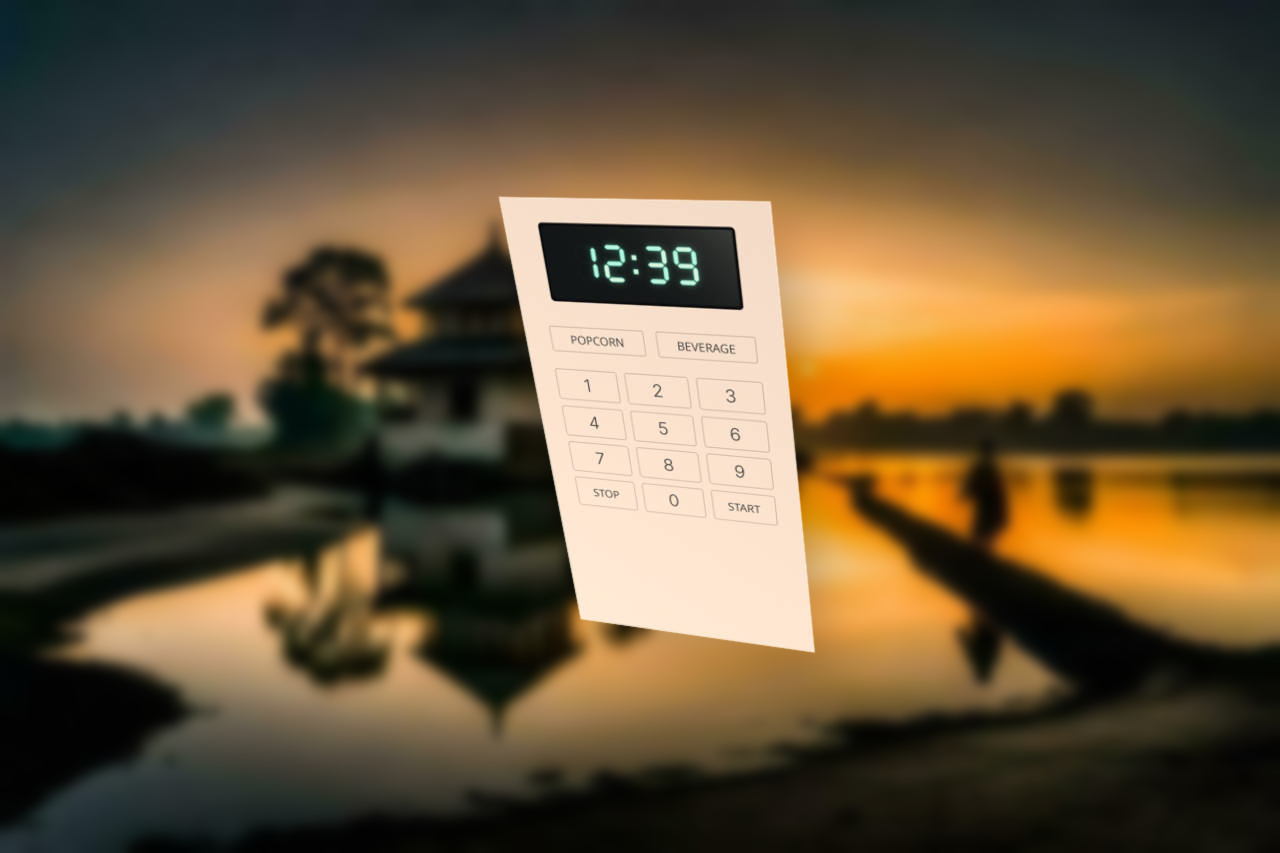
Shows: 12:39
